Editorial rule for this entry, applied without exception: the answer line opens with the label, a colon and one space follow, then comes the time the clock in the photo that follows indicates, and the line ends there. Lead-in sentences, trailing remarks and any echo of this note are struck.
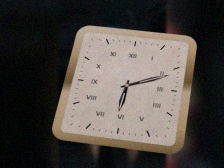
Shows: 6:11
